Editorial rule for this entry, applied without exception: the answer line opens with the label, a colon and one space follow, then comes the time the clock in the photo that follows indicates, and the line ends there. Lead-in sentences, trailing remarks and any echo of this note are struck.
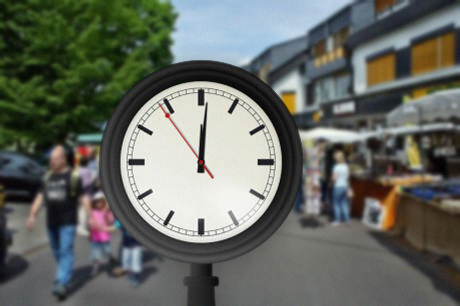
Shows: 12:00:54
